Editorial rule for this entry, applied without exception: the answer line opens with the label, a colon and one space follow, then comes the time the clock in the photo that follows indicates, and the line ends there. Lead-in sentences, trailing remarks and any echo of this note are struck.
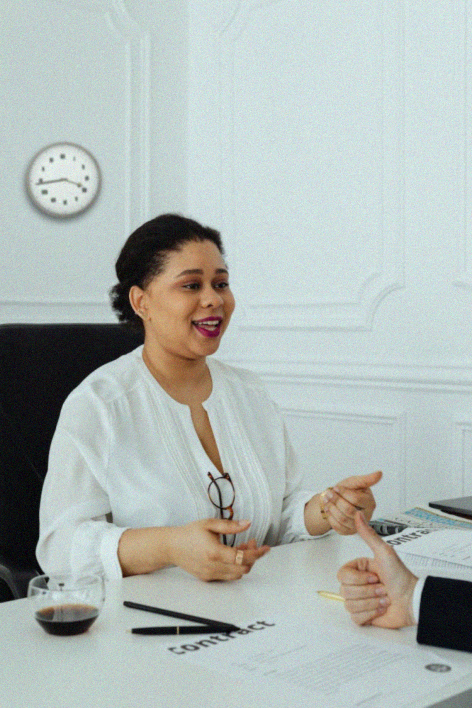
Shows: 3:44
